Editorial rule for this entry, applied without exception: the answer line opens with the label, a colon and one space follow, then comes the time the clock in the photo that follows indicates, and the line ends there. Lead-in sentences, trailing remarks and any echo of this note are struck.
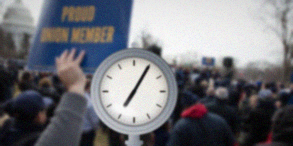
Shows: 7:05
